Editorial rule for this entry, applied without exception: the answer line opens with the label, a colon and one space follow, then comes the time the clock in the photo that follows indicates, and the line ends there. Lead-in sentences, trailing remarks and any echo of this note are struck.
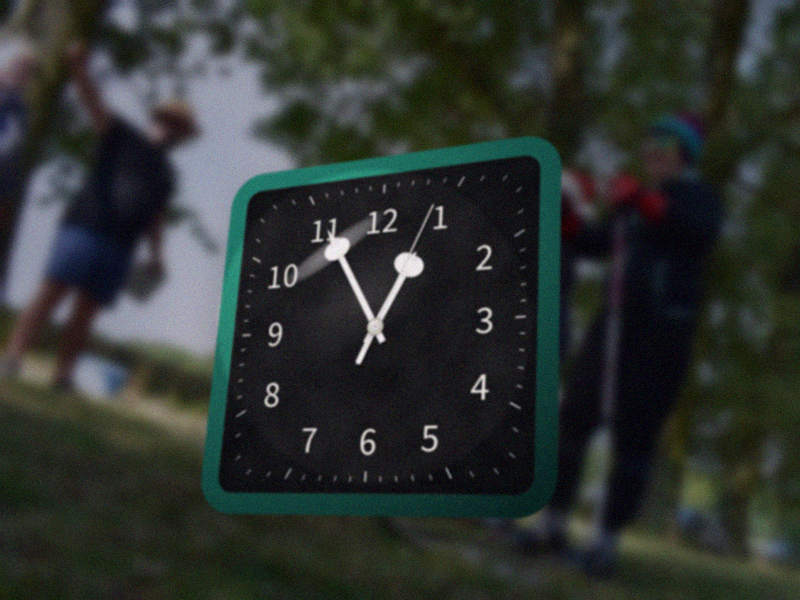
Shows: 12:55:04
